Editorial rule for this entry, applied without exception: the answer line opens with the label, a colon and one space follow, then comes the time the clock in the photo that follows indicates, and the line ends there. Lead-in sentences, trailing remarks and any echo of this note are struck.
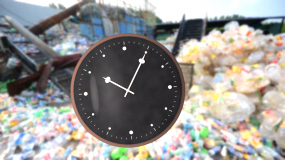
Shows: 10:05
